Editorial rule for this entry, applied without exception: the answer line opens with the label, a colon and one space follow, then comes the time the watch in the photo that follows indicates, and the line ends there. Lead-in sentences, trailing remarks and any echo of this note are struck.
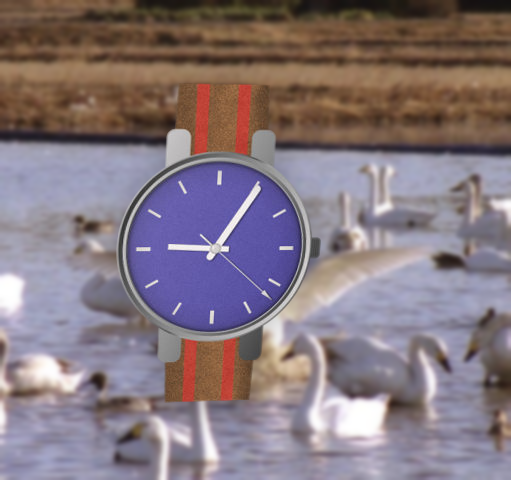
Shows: 9:05:22
